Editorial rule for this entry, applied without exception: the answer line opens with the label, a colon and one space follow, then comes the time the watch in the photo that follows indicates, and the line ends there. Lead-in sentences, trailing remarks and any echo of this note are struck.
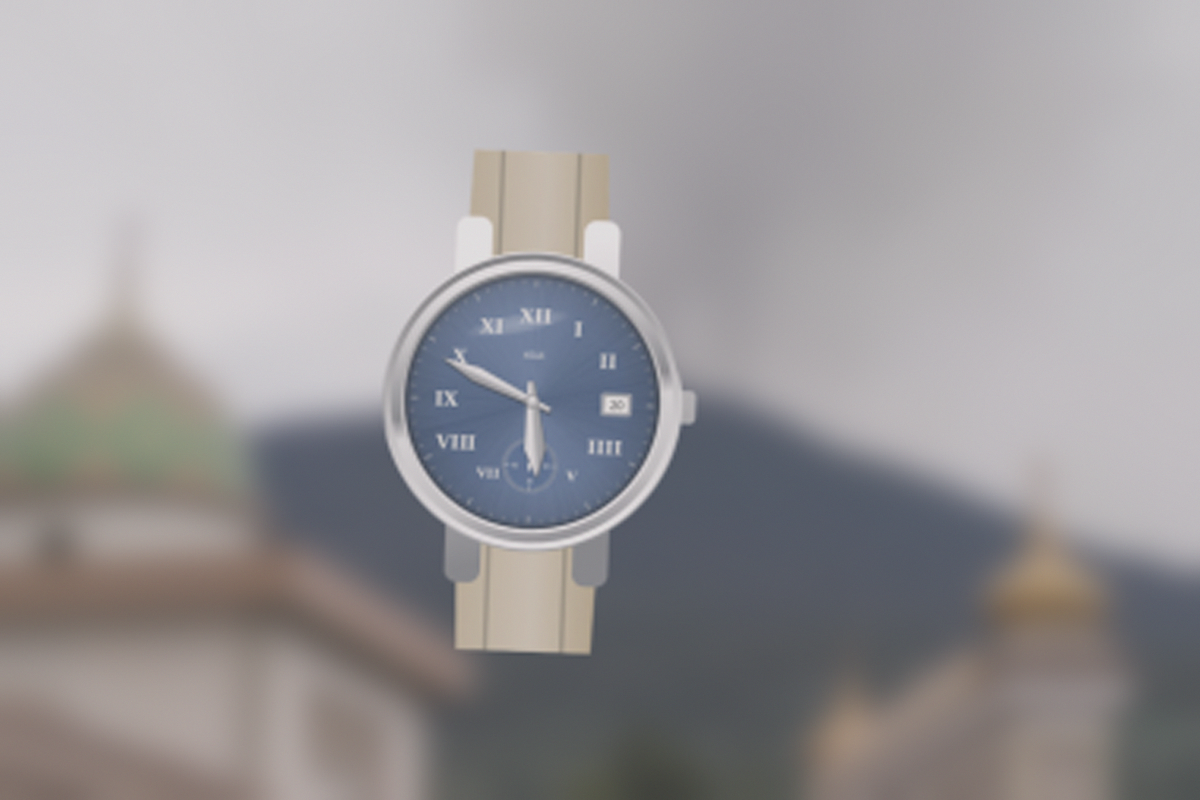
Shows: 5:49
